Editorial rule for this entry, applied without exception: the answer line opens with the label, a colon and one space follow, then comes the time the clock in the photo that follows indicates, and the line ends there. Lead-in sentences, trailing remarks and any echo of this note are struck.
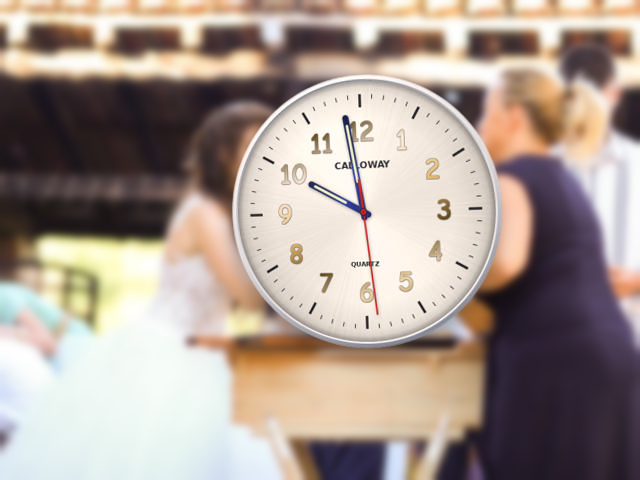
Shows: 9:58:29
